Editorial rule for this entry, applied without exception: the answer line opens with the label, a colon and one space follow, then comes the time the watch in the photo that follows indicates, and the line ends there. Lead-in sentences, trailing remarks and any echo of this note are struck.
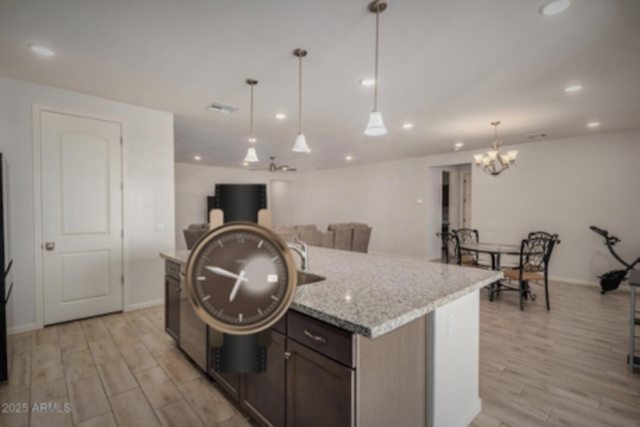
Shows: 6:48
